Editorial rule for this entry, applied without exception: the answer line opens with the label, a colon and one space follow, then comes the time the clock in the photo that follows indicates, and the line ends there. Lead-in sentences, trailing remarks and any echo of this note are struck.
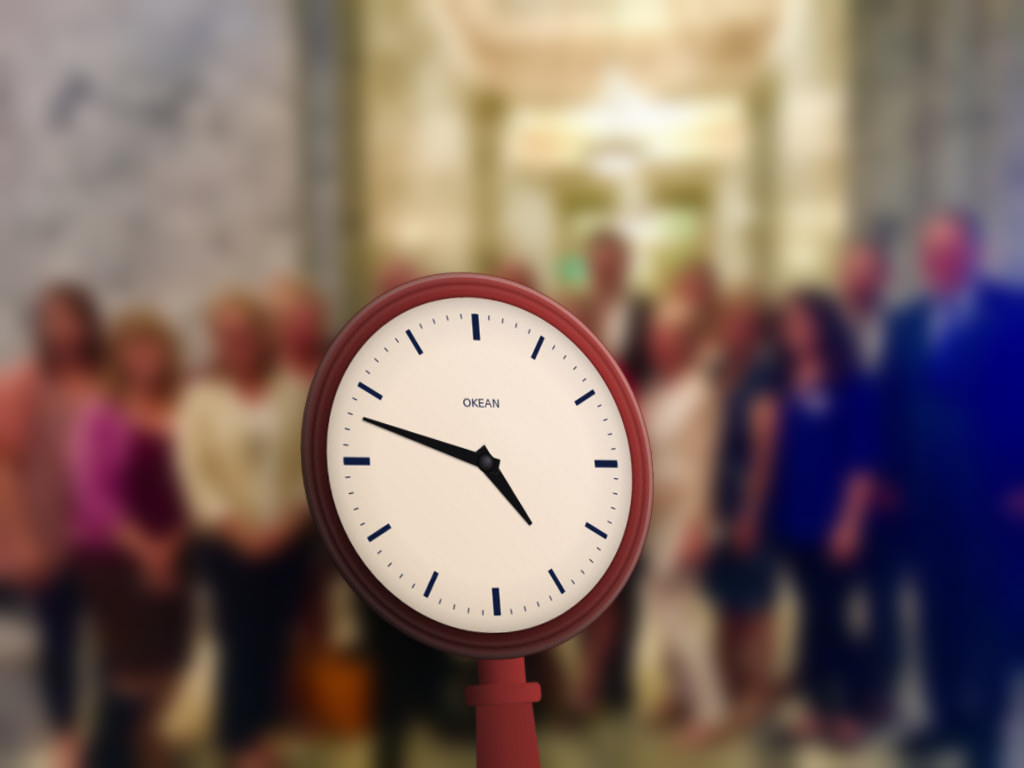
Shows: 4:48
